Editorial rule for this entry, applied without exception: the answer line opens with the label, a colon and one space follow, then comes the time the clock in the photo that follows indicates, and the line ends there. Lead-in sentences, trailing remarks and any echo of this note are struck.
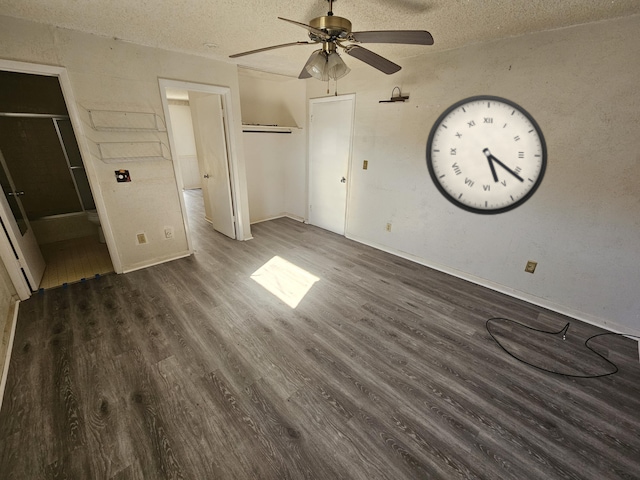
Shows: 5:21
